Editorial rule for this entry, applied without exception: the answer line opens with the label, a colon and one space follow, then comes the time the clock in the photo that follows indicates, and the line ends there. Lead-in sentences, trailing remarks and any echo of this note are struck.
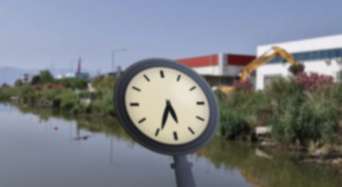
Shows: 5:34
